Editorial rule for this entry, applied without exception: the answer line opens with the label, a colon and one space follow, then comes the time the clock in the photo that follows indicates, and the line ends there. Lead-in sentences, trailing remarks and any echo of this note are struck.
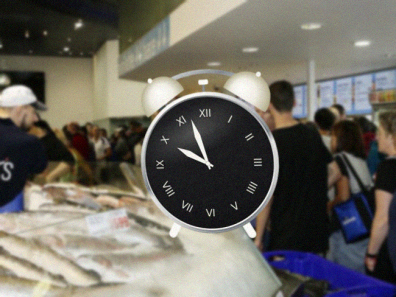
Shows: 9:57
